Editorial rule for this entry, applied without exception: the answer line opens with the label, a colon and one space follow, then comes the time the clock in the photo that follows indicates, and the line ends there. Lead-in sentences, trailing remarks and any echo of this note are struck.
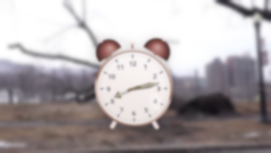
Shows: 8:13
